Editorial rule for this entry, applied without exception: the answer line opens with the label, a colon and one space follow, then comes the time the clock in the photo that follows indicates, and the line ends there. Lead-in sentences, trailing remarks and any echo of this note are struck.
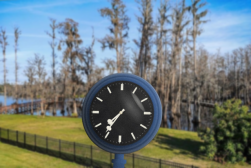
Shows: 7:36
